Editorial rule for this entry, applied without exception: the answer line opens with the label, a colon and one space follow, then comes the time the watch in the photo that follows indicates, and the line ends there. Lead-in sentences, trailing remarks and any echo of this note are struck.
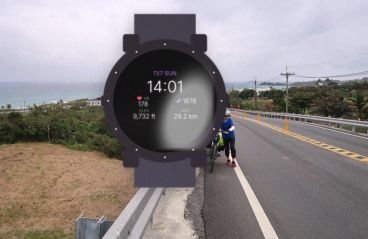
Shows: 14:01
